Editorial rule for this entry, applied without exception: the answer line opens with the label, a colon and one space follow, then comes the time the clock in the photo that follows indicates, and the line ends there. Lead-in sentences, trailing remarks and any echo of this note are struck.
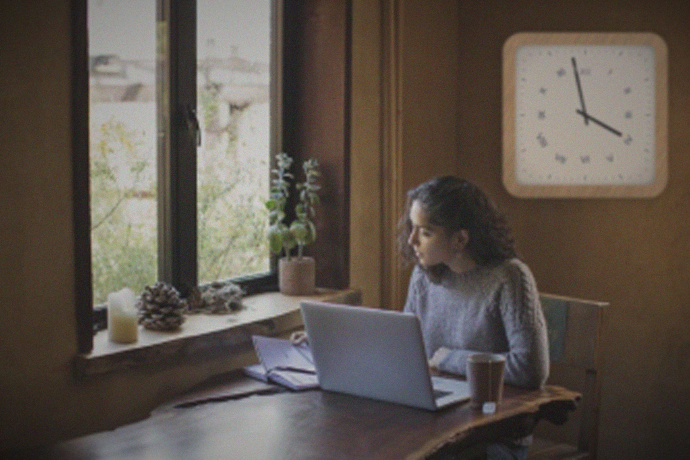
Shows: 3:58
